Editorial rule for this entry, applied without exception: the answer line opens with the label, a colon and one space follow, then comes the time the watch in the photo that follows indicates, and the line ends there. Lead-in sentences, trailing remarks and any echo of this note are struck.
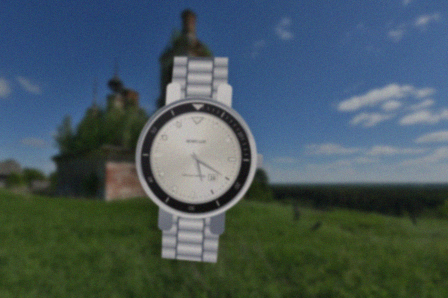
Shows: 5:20
